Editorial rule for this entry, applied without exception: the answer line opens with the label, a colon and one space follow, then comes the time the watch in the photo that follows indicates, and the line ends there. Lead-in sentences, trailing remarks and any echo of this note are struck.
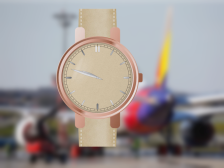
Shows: 9:48
